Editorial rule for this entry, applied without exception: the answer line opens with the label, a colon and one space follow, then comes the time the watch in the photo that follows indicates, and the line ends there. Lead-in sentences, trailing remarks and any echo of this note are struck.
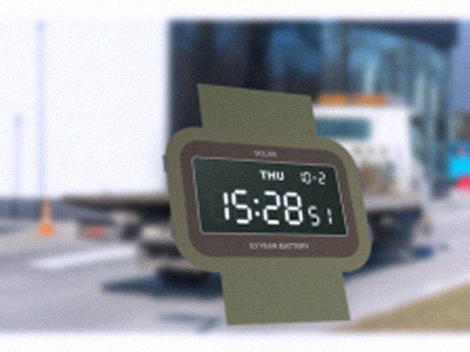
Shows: 15:28:51
